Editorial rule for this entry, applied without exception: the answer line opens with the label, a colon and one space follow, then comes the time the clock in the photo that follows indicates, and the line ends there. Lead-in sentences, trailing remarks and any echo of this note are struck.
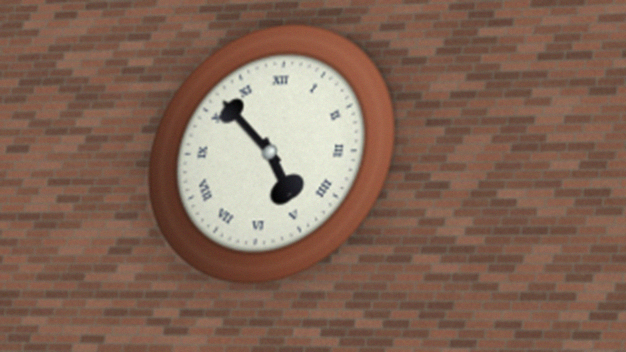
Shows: 4:52
